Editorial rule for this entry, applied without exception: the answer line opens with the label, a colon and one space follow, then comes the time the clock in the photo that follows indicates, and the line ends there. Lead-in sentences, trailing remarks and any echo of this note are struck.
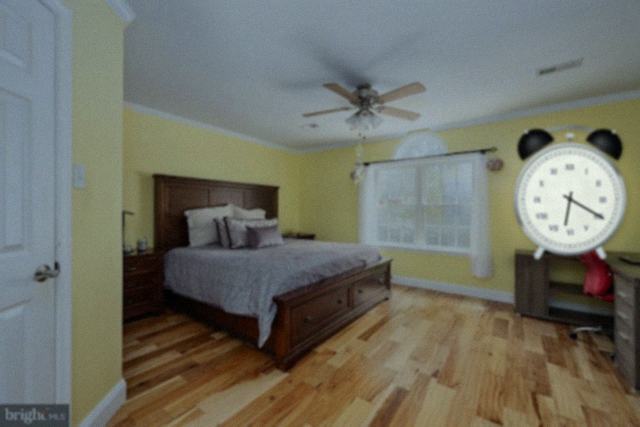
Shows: 6:20
